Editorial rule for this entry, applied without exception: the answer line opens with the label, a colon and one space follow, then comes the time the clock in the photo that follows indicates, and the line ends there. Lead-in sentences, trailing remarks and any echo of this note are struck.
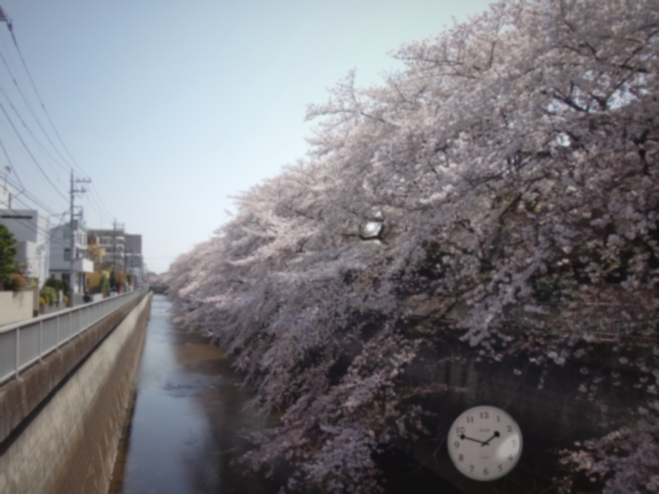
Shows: 1:48
